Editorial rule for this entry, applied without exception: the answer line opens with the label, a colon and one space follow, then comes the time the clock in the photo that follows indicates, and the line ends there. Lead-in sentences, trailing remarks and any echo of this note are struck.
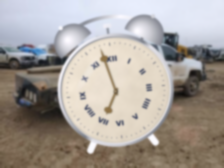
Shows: 6:58
